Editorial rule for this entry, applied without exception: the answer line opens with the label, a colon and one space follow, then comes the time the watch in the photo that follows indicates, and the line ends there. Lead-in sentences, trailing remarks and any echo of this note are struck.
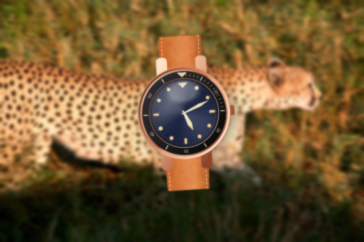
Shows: 5:11
